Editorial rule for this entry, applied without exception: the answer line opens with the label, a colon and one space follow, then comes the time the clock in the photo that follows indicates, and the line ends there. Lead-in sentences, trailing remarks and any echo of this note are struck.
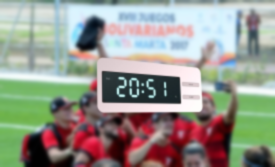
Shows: 20:51
